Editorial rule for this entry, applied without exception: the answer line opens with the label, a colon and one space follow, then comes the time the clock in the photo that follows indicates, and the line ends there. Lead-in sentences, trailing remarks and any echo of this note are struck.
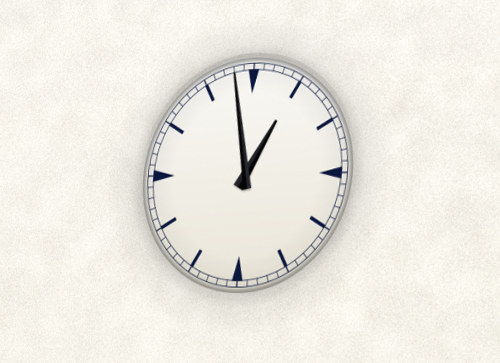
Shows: 12:58
